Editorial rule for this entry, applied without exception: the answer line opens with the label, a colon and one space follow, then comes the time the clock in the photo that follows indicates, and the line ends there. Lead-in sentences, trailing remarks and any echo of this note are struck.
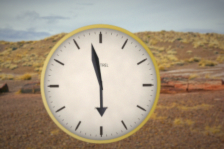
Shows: 5:58
